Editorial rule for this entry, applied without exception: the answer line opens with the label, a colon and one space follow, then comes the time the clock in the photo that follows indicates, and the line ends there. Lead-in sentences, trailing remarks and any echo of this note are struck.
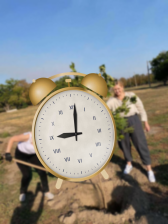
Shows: 9:01
